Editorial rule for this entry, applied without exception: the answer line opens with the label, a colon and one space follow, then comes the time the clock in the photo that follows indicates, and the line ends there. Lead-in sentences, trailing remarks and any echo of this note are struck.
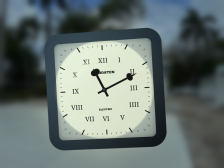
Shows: 11:11
